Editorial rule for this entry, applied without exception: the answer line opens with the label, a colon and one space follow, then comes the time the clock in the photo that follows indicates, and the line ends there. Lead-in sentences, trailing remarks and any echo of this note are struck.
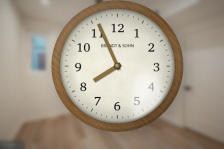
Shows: 7:56
